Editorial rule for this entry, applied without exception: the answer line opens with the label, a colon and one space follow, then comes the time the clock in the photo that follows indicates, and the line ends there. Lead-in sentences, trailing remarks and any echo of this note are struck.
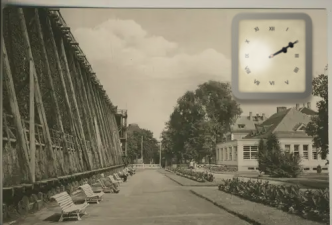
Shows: 2:10
